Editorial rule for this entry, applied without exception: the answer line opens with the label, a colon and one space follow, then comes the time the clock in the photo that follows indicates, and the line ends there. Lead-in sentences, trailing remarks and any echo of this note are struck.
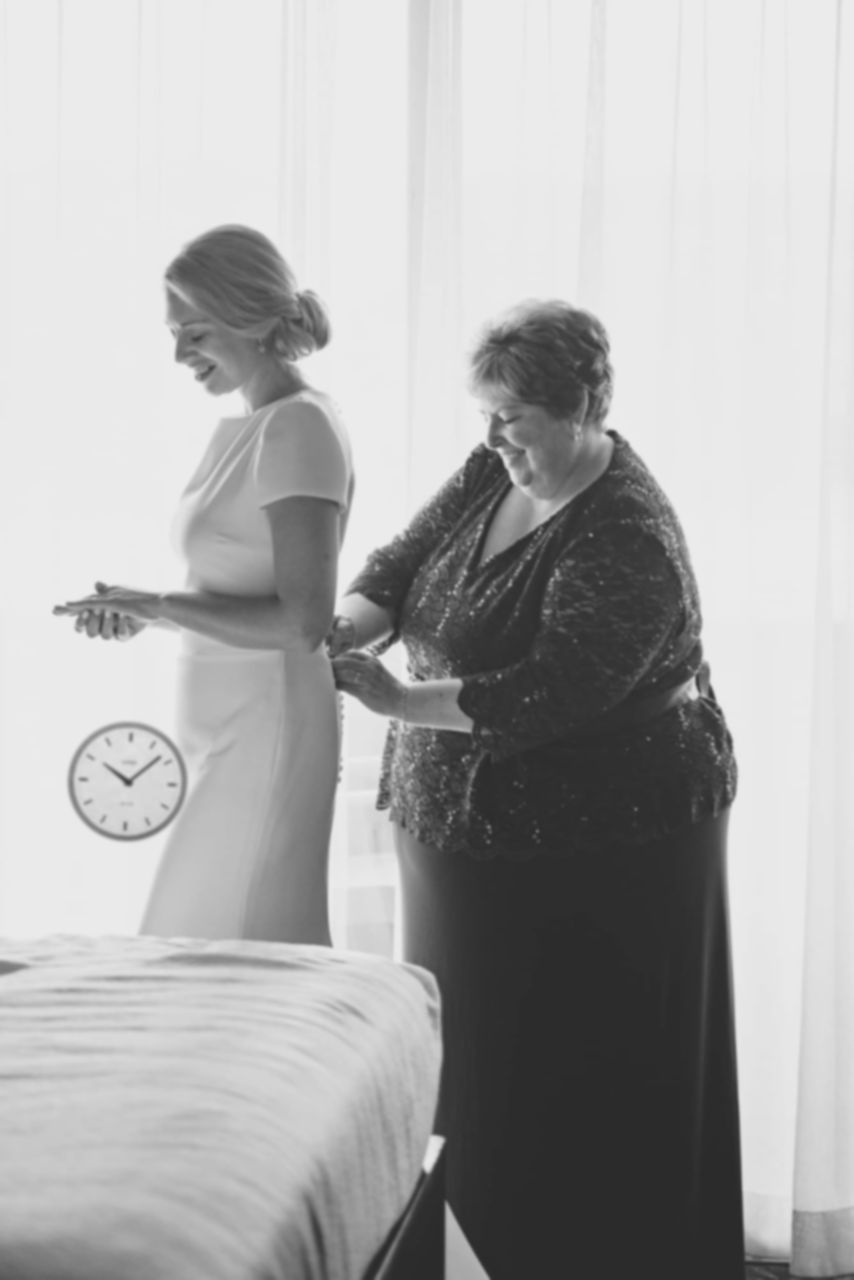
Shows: 10:08
